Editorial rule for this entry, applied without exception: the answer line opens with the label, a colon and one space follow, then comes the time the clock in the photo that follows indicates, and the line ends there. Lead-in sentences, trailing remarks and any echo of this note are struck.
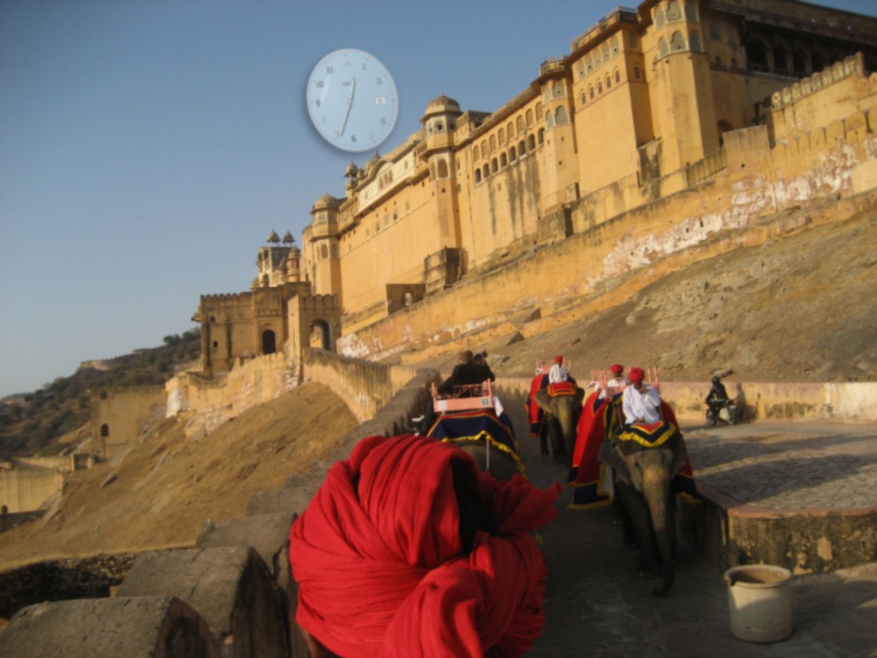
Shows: 12:34
